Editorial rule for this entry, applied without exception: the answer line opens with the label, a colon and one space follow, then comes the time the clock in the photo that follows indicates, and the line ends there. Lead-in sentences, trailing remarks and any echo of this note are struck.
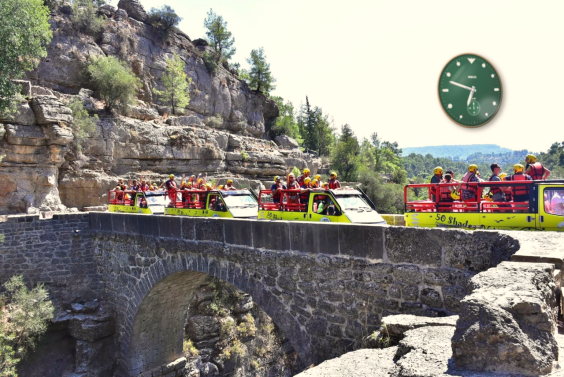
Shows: 6:48
